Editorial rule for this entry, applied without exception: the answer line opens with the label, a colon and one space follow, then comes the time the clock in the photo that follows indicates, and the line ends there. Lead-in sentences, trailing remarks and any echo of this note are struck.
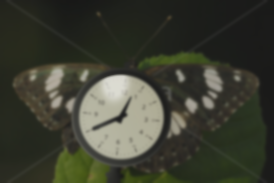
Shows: 12:40
